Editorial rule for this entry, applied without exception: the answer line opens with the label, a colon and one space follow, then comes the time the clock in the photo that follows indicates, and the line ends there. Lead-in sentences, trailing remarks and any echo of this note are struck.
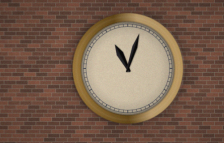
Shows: 11:03
